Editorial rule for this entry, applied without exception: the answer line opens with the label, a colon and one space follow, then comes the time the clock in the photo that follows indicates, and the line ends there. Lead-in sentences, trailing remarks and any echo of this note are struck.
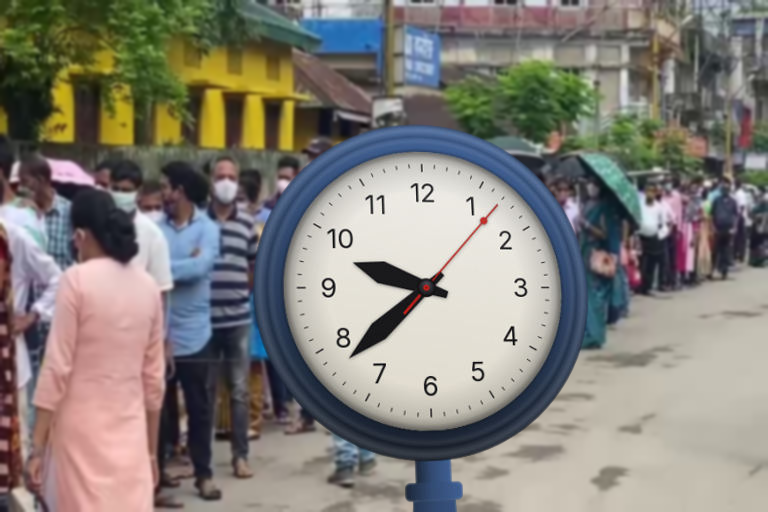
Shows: 9:38:07
